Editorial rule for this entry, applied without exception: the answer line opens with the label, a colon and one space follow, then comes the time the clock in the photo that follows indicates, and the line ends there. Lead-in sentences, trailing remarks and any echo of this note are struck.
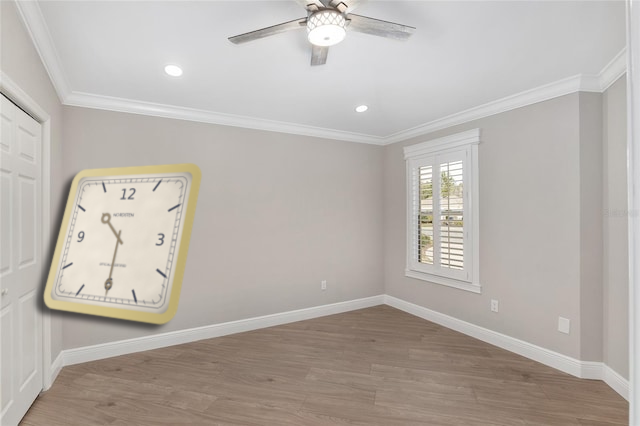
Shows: 10:30
